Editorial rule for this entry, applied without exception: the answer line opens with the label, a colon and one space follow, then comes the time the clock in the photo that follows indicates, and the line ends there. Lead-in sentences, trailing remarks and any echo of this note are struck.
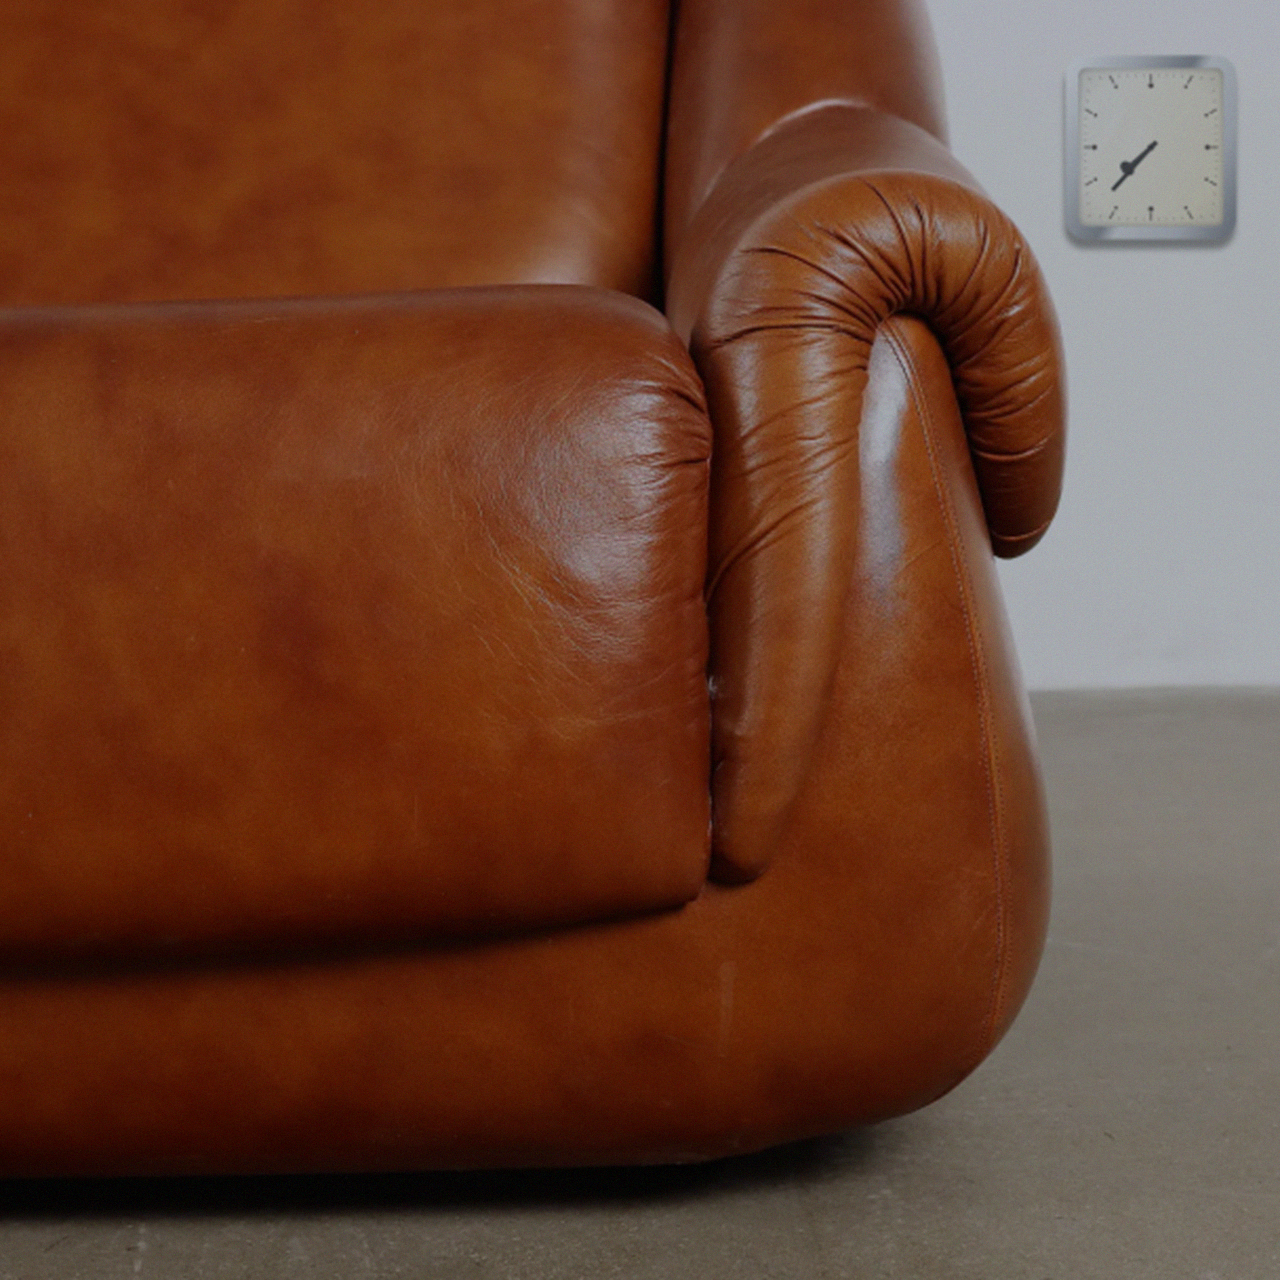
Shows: 7:37
